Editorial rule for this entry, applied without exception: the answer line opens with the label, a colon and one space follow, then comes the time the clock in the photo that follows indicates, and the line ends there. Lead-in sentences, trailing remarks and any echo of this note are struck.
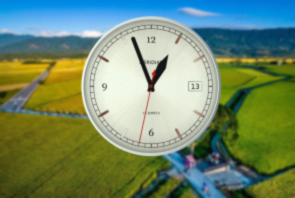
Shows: 12:56:32
